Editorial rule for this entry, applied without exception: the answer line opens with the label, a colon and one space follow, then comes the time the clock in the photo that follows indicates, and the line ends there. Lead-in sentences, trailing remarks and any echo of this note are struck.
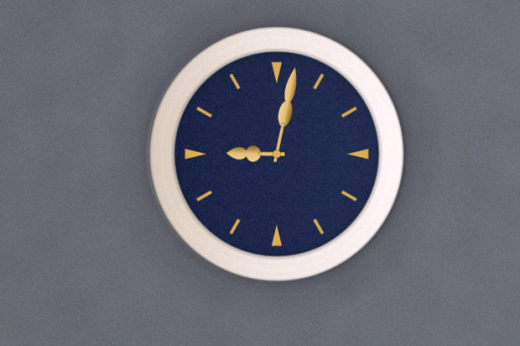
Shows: 9:02
